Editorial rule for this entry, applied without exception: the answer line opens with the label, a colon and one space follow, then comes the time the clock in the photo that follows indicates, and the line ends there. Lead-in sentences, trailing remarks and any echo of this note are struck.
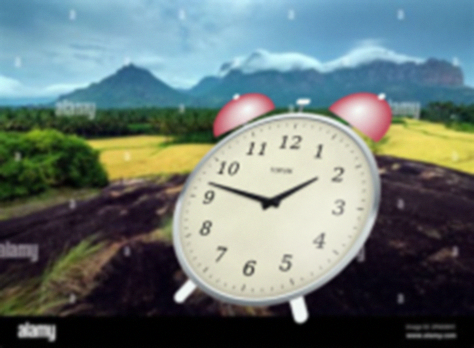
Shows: 1:47
